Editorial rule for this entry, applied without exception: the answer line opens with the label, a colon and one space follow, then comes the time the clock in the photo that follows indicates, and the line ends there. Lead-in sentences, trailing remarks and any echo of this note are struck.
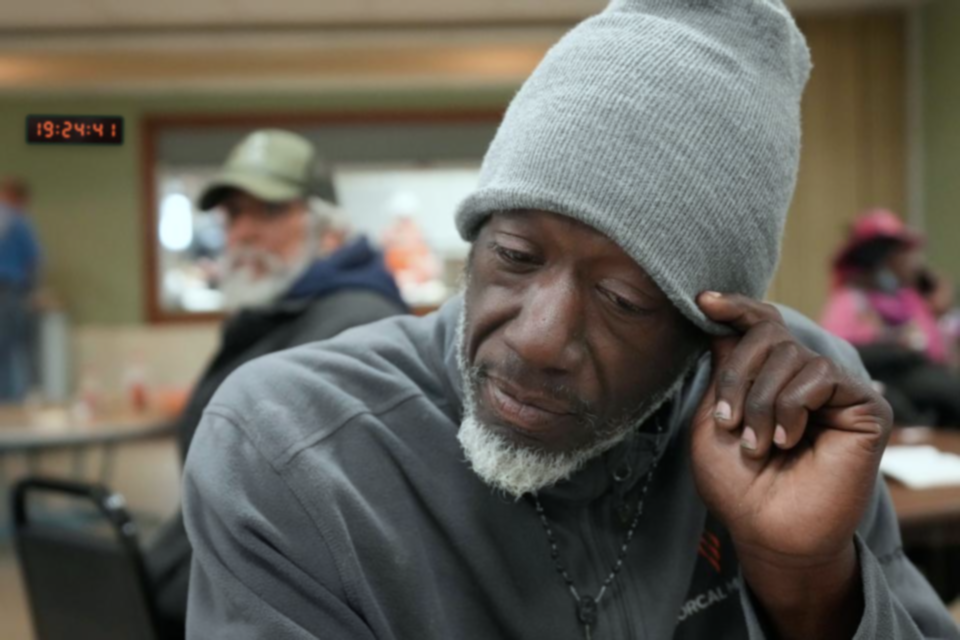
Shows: 19:24:41
